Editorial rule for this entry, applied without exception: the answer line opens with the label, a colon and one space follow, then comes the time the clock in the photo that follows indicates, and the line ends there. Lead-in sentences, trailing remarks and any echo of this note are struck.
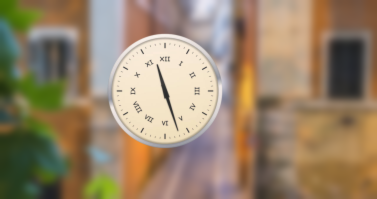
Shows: 11:27
